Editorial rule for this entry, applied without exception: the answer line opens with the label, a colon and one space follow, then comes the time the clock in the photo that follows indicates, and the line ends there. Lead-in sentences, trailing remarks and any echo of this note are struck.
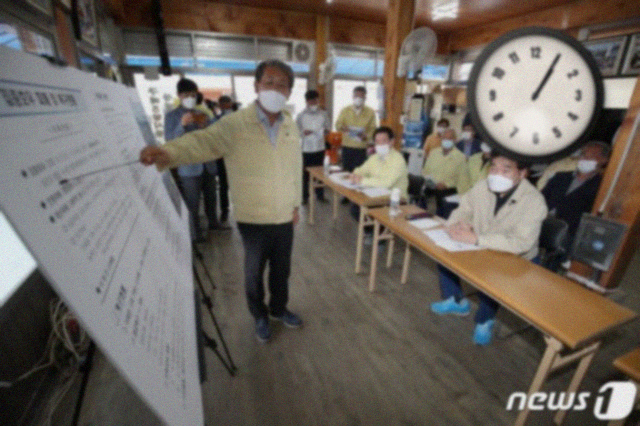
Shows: 1:05
